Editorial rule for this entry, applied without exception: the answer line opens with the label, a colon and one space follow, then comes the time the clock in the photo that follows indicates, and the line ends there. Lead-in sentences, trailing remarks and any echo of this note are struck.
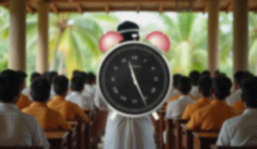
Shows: 11:26
